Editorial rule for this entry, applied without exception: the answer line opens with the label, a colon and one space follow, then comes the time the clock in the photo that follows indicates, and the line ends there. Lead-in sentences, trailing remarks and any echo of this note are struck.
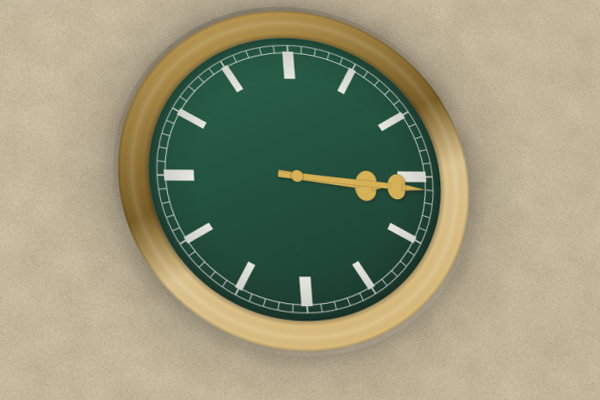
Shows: 3:16
